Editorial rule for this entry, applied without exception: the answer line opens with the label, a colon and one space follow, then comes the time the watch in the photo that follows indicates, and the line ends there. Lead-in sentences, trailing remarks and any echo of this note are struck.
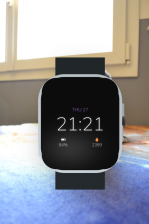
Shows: 21:21
